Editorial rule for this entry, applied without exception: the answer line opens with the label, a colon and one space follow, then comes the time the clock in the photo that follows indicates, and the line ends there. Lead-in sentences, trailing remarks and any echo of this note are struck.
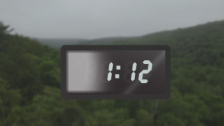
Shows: 1:12
